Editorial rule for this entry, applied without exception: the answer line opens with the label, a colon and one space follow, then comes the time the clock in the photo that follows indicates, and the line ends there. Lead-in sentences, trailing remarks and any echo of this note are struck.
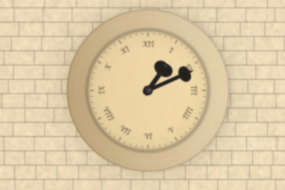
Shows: 1:11
